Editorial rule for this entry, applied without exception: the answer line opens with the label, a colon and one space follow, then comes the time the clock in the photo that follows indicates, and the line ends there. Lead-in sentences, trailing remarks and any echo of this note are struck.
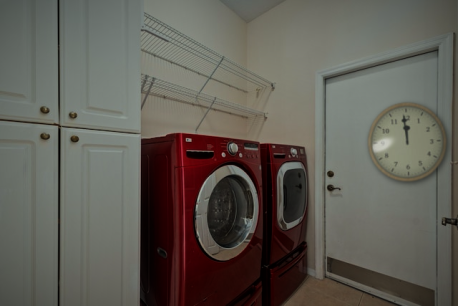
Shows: 11:59
